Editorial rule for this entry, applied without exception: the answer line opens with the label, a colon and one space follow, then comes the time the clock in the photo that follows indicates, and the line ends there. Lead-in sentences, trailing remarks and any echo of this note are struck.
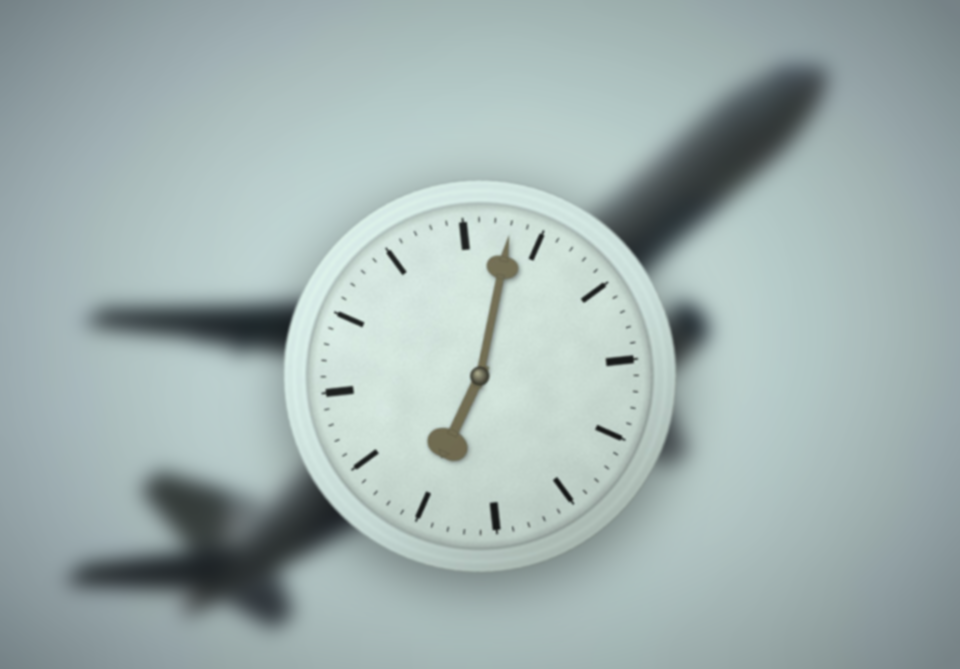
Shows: 7:03
